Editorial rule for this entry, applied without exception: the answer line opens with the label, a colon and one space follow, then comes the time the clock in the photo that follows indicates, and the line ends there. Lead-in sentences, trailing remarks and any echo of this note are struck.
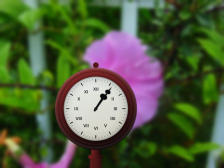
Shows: 1:06
